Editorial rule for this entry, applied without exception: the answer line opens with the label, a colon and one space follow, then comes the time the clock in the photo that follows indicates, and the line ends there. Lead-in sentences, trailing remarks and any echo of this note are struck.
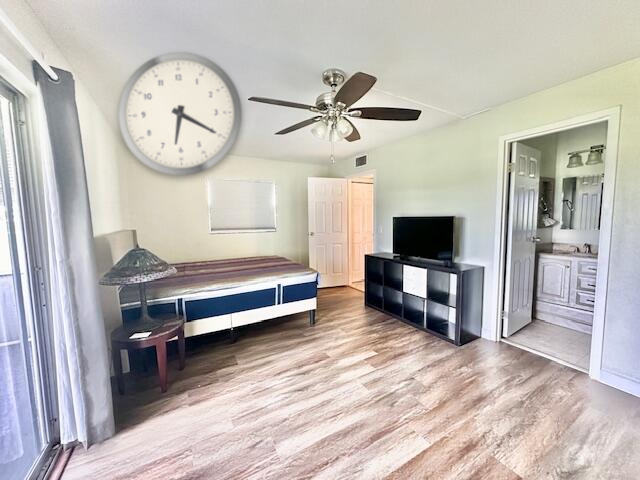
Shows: 6:20
